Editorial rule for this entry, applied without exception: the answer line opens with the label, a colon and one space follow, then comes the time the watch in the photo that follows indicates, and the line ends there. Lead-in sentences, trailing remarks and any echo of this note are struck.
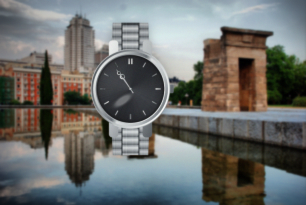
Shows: 10:54
